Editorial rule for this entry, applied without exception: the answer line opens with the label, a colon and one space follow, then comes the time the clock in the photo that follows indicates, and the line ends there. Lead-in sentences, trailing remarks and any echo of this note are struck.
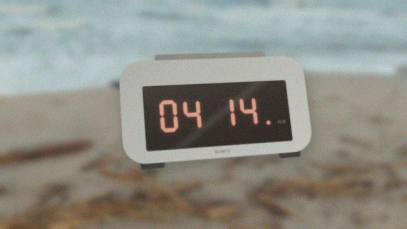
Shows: 4:14
